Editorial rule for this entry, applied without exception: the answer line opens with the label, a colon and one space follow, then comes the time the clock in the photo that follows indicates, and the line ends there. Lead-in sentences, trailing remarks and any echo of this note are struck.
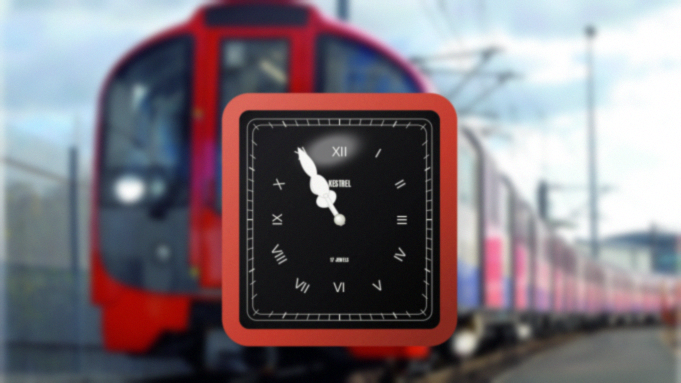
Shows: 10:55
